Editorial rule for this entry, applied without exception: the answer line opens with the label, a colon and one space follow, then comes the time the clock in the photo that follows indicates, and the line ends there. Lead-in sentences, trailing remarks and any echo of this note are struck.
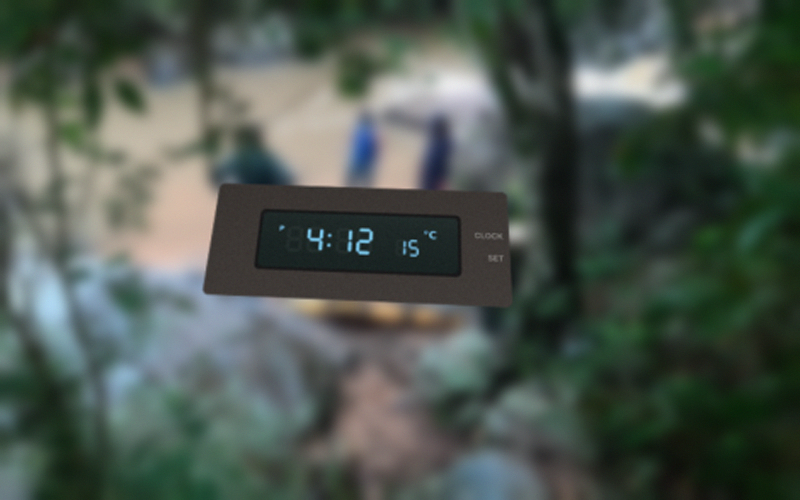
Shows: 4:12
